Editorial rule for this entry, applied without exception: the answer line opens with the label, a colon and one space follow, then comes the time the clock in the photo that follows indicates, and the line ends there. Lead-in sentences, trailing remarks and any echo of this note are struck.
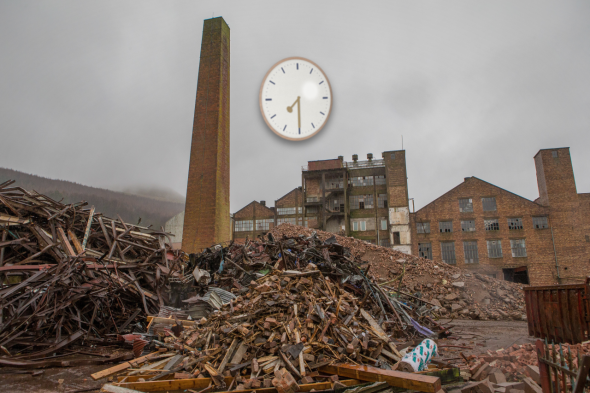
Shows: 7:30
